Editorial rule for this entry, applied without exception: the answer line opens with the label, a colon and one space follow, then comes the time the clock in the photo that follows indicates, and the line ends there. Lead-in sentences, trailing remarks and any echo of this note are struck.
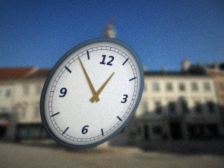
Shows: 12:53
